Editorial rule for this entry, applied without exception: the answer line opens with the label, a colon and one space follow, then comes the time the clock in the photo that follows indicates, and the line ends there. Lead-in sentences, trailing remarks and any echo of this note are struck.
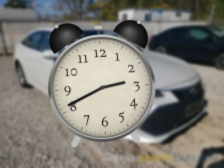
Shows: 2:41
